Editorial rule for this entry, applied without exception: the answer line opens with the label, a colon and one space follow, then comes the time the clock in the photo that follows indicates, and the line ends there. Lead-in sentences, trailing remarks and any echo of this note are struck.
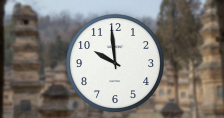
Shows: 9:59
